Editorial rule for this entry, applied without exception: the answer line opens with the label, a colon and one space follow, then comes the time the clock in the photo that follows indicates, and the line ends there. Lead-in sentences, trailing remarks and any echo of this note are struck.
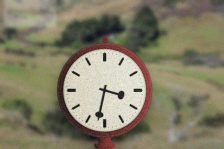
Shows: 3:32
